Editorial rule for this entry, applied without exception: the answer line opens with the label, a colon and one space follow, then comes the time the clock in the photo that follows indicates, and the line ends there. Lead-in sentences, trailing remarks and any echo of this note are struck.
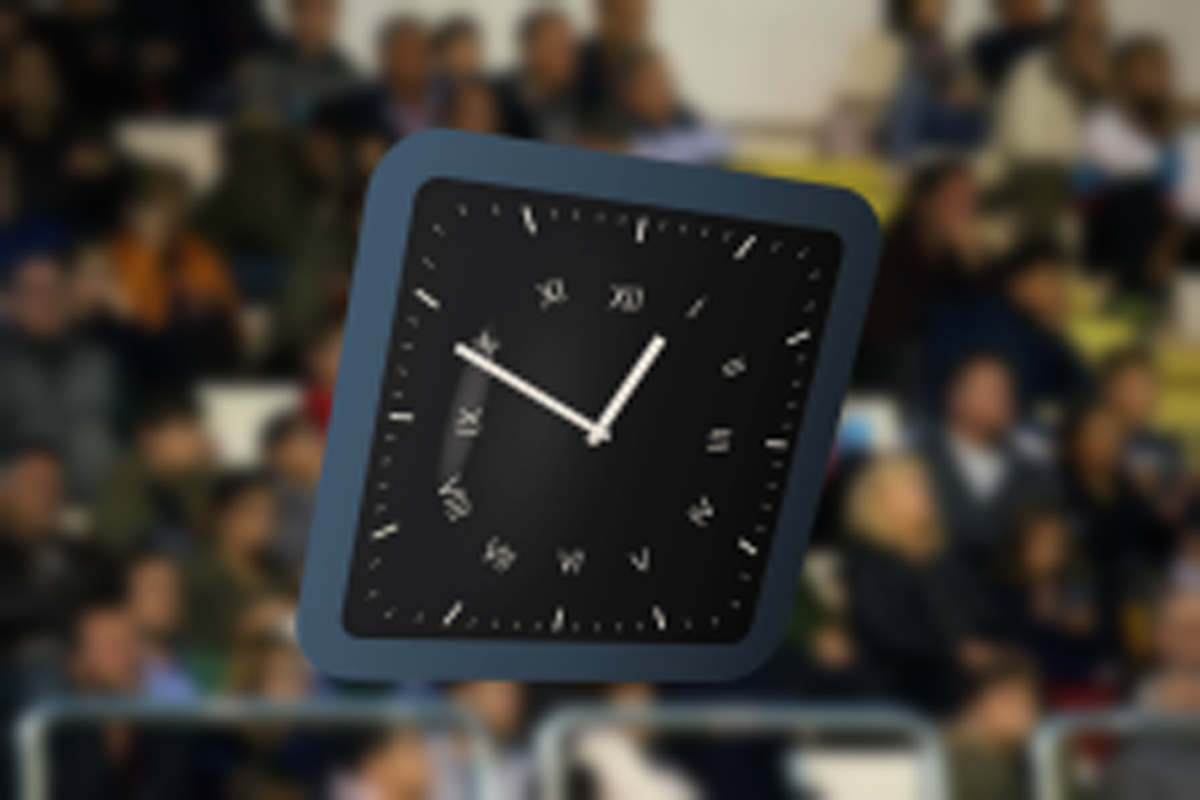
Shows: 12:49
